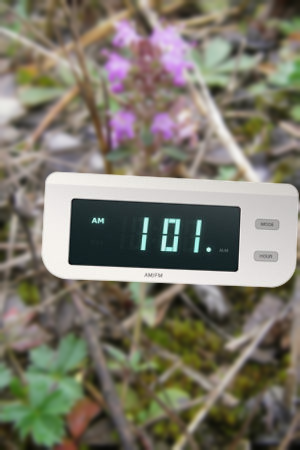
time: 1:01
